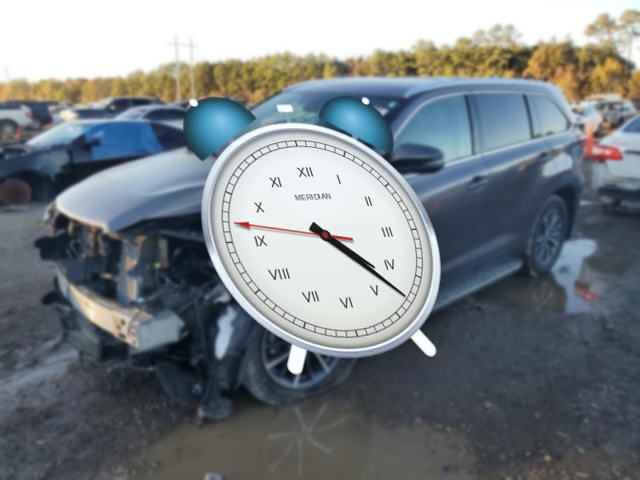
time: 4:22:47
